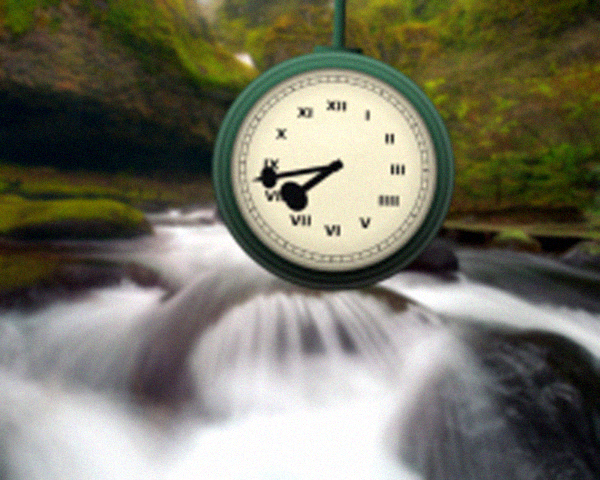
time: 7:43
